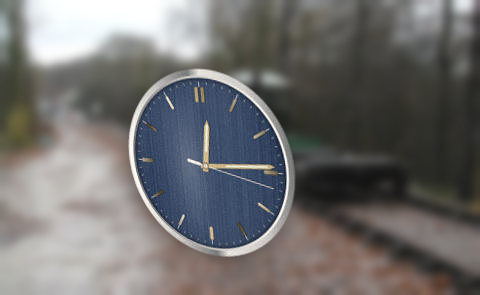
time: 12:14:17
